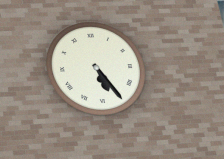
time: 5:25
